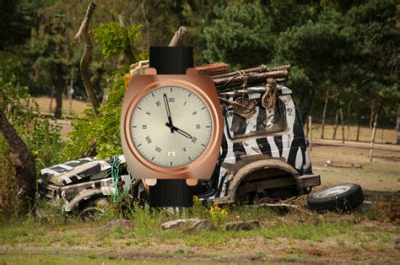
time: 3:58
